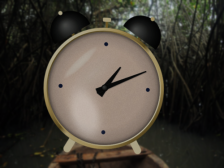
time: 1:11
